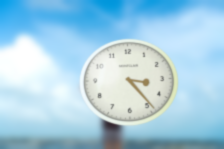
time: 3:24
